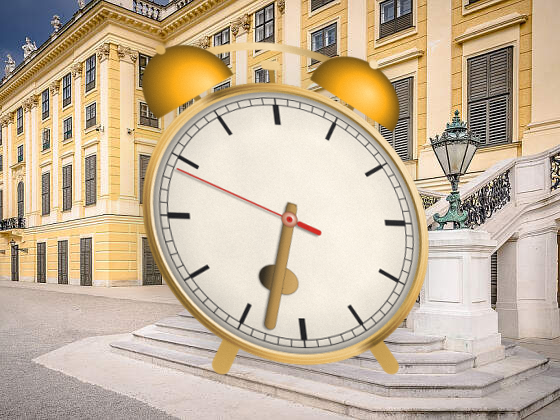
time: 6:32:49
